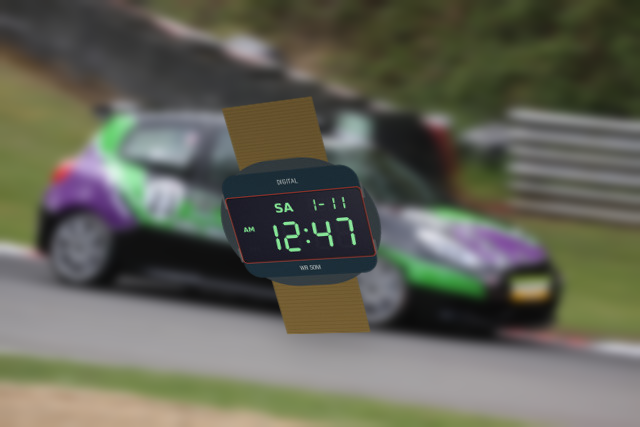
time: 12:47
